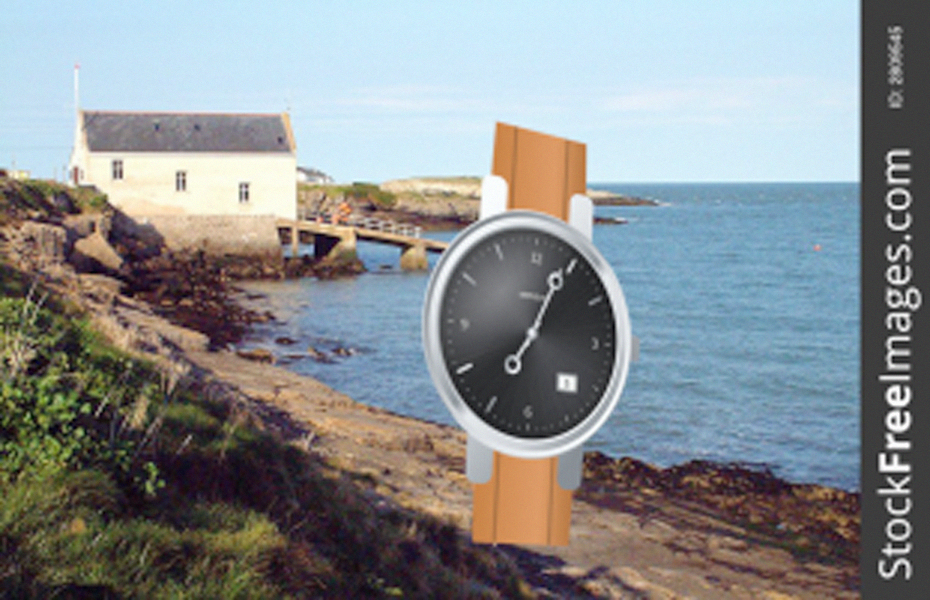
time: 7:04
